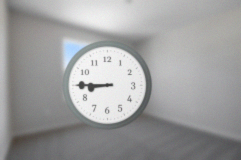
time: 8:45
